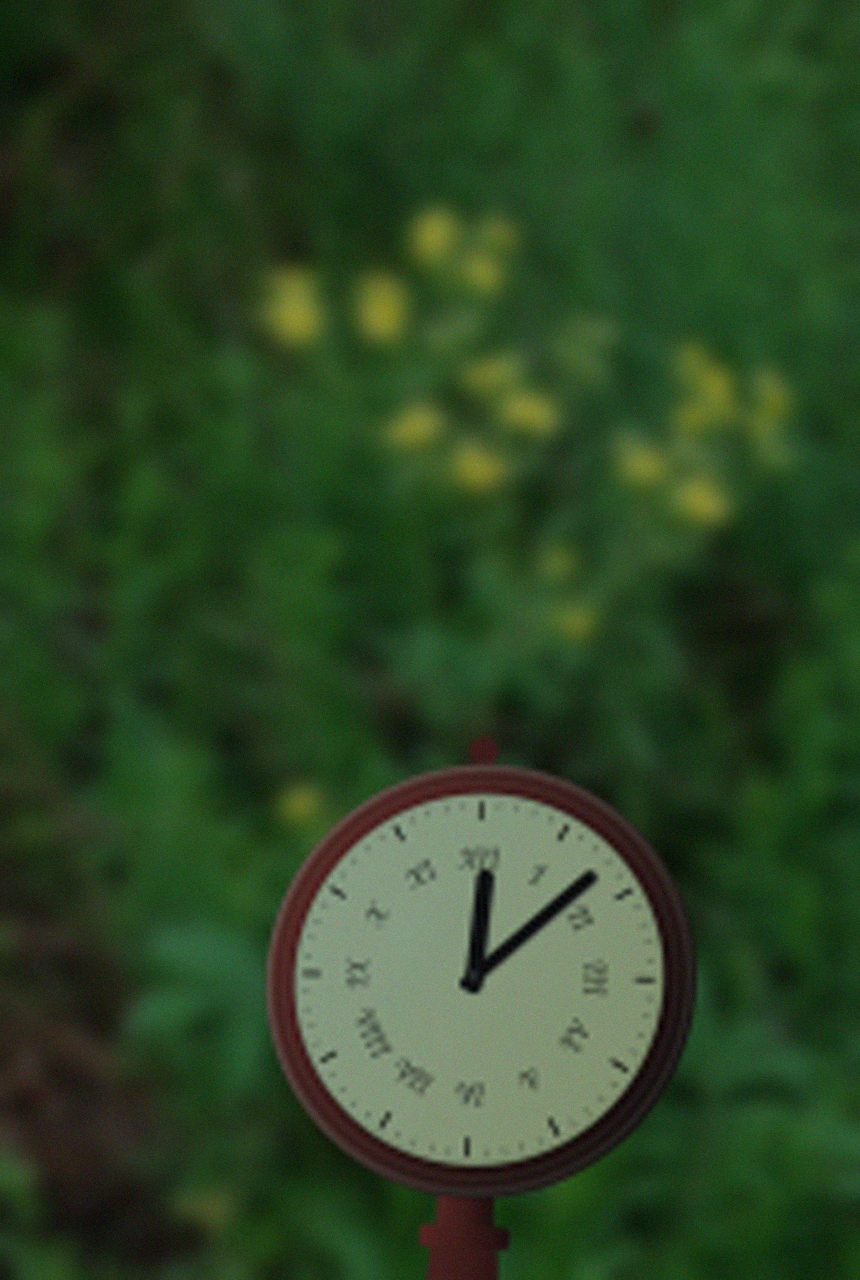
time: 12:08
